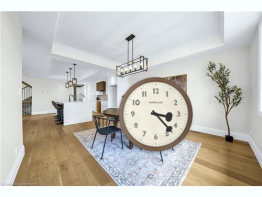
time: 3:23
